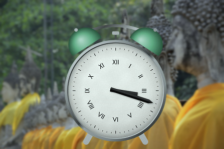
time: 3:18
